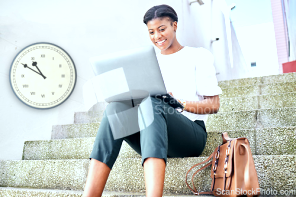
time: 10:50
